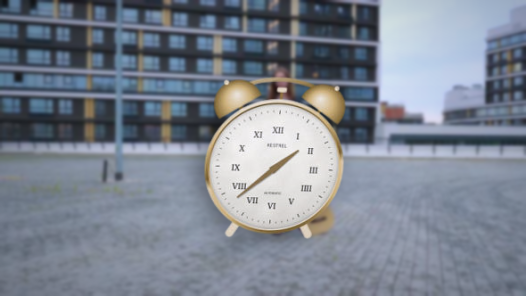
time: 1:38
